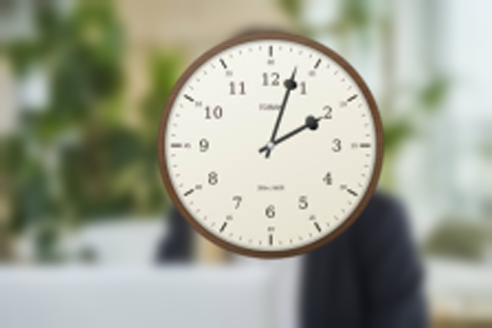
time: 2:03
